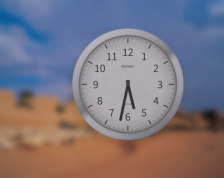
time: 5:32
